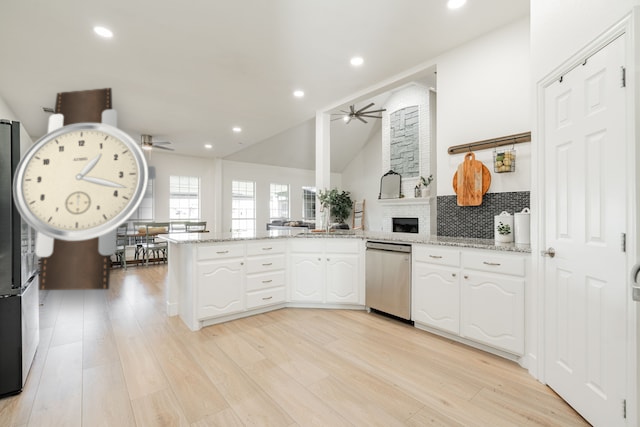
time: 1:18
